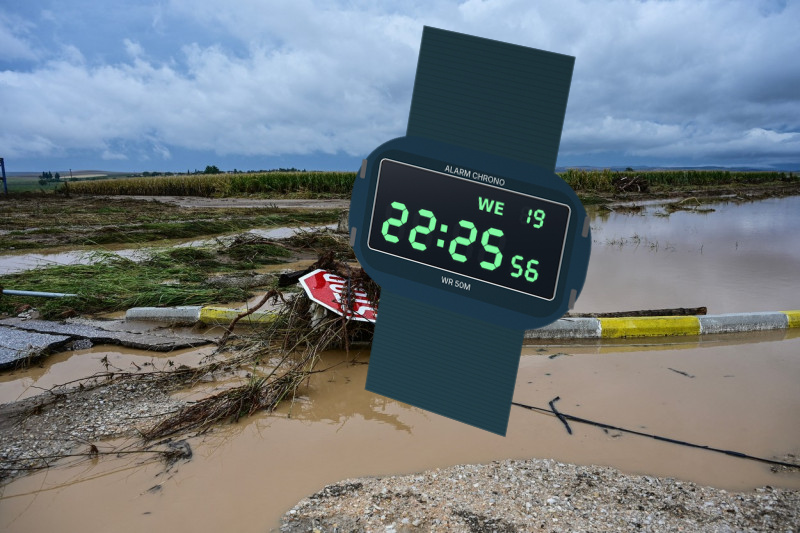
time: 22:25:56
